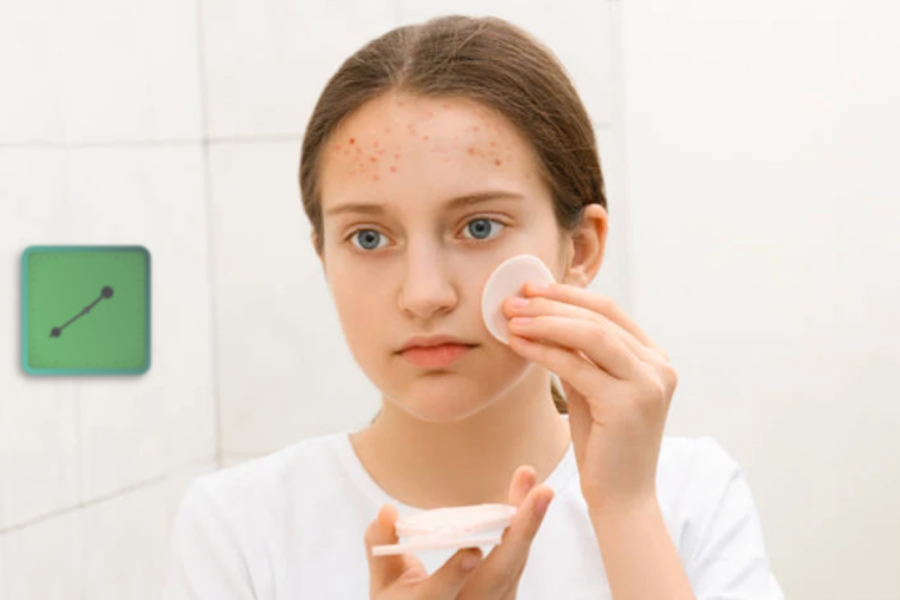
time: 1:39
